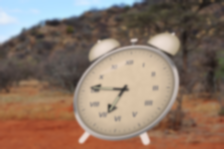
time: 6:46
